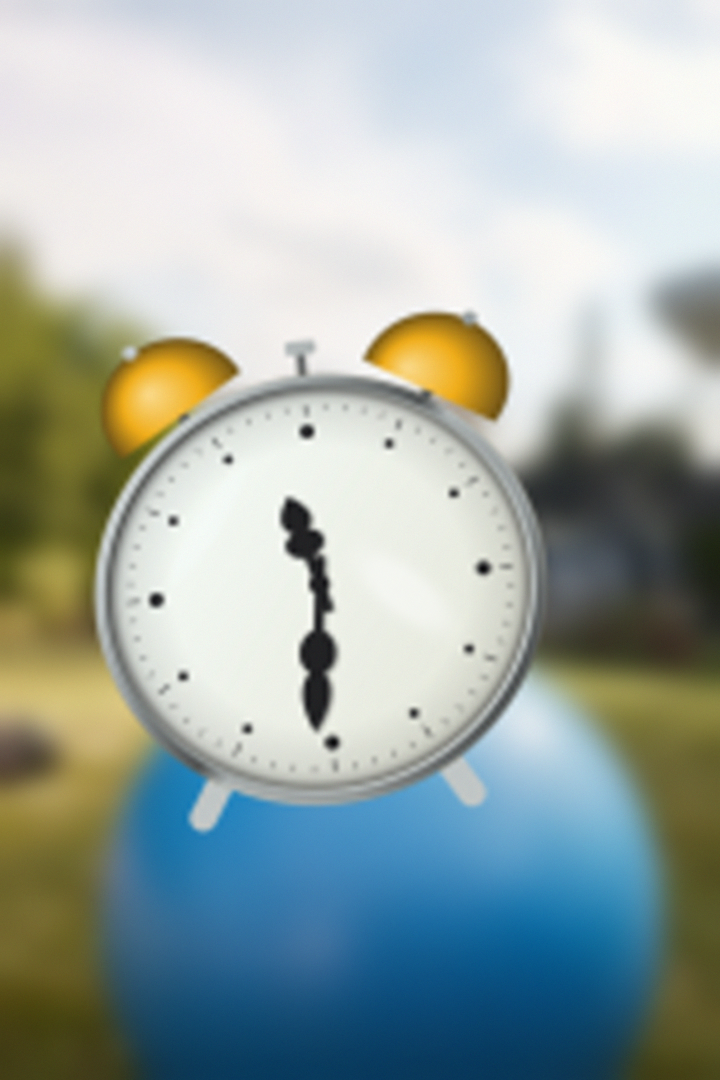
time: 11:31
